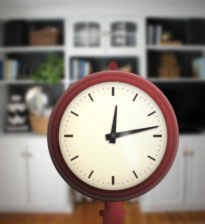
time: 12:13
